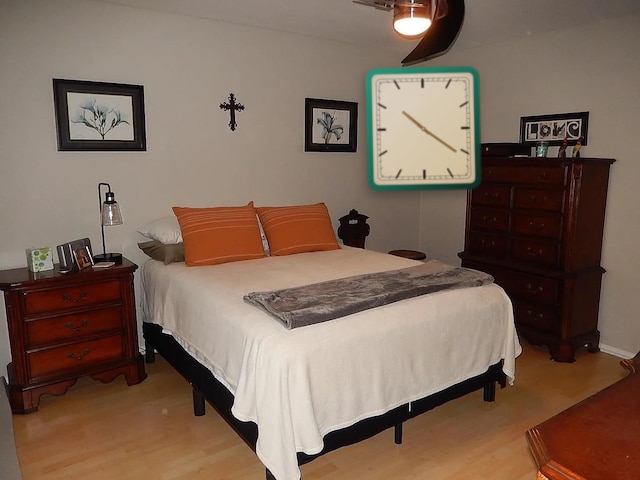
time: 10:21
